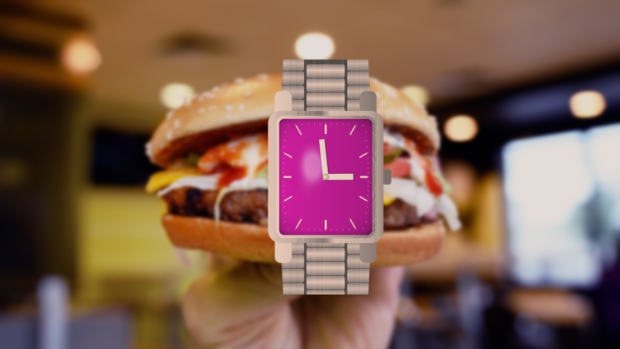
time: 2:59
